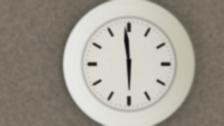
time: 5:59
